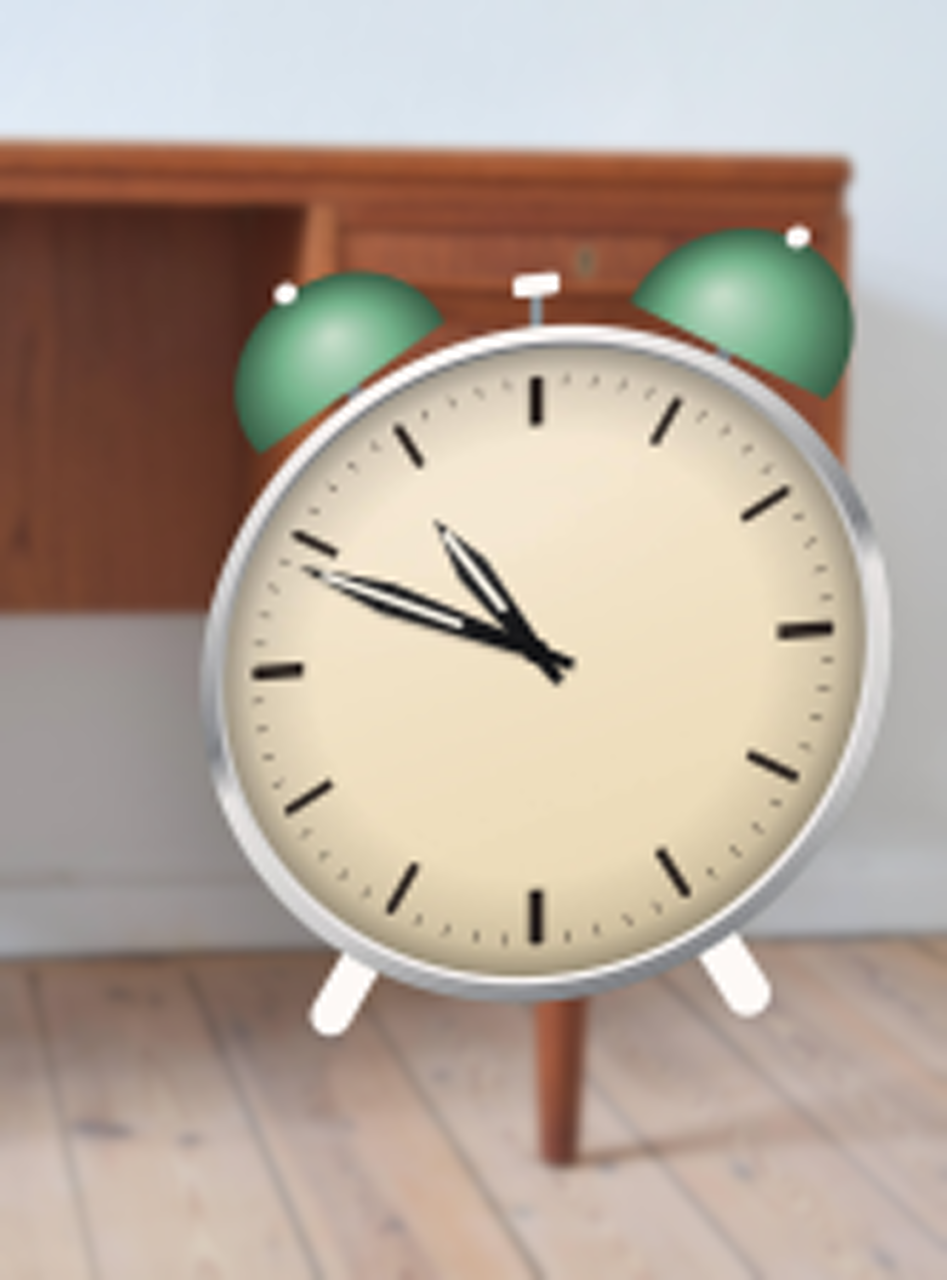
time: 10:49
